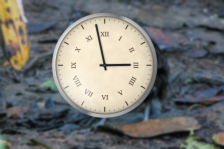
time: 2:58
